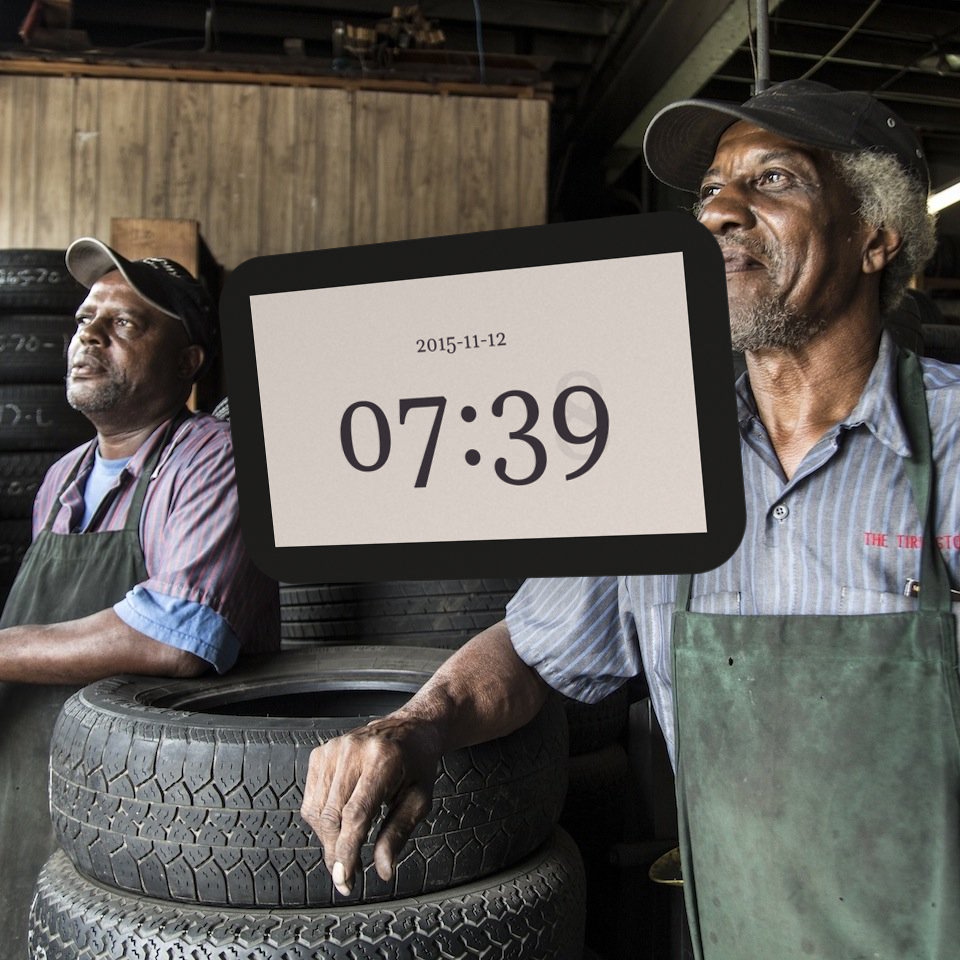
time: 7:39
